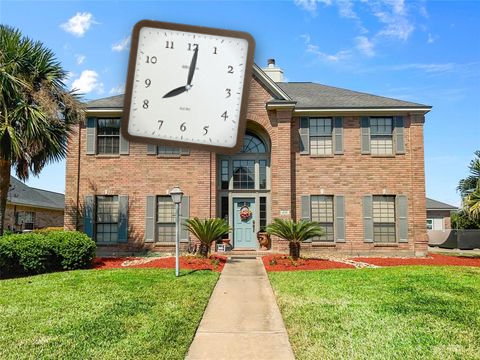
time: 8:01
